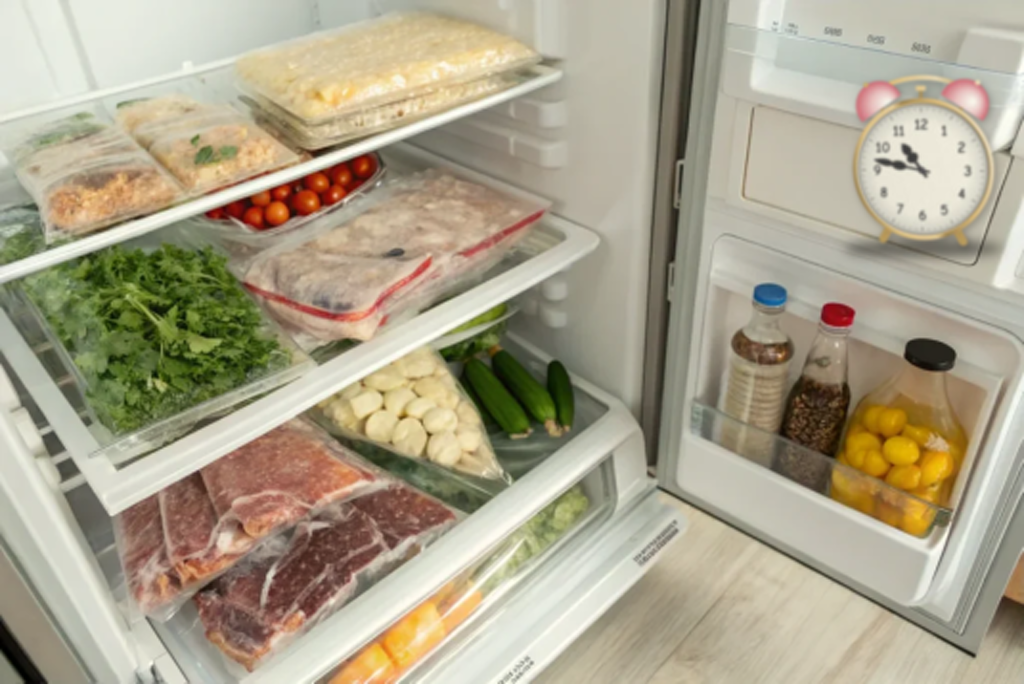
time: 10:47
